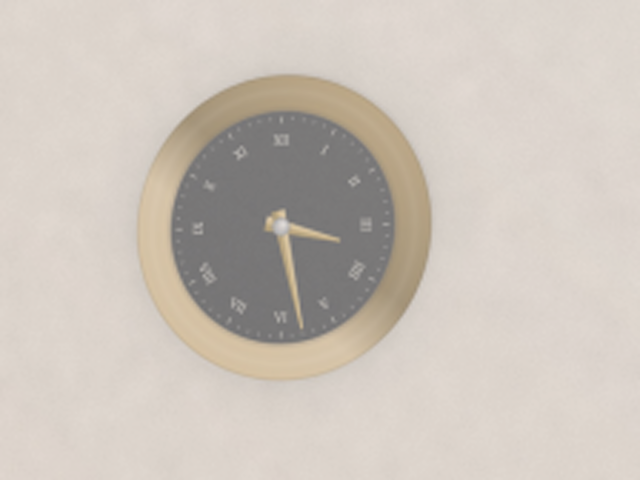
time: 3:28
